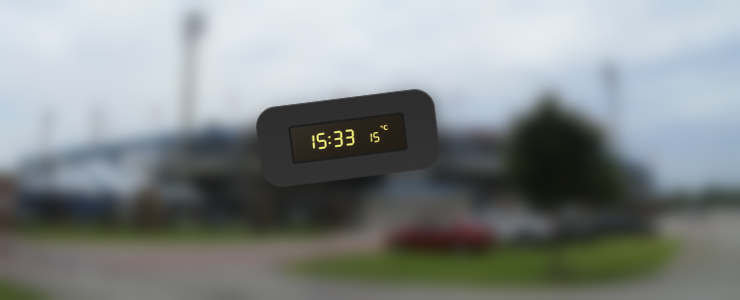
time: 15:33
